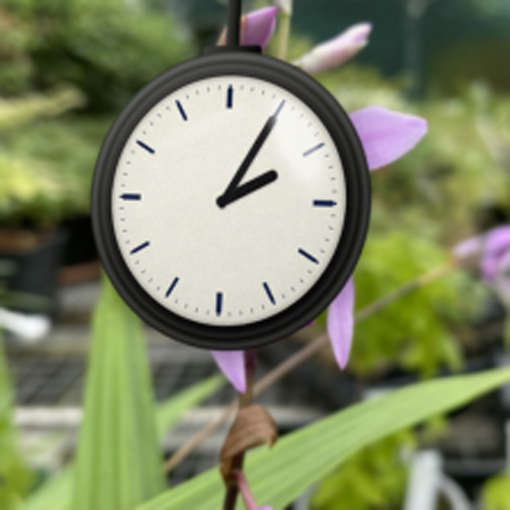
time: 2:05
